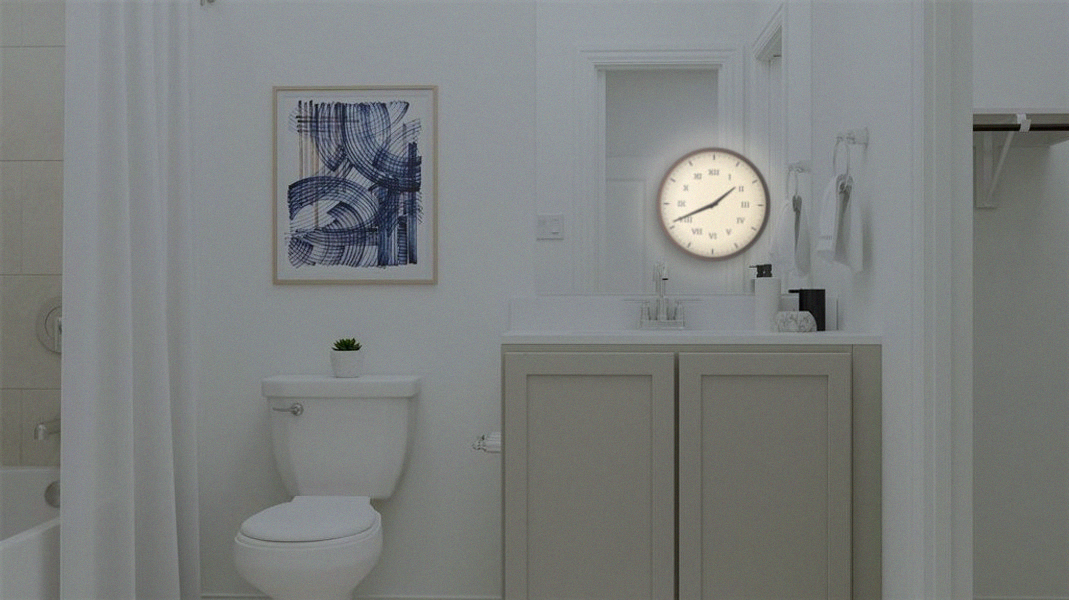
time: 1:41
